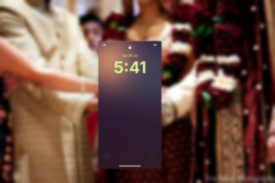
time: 5:41
